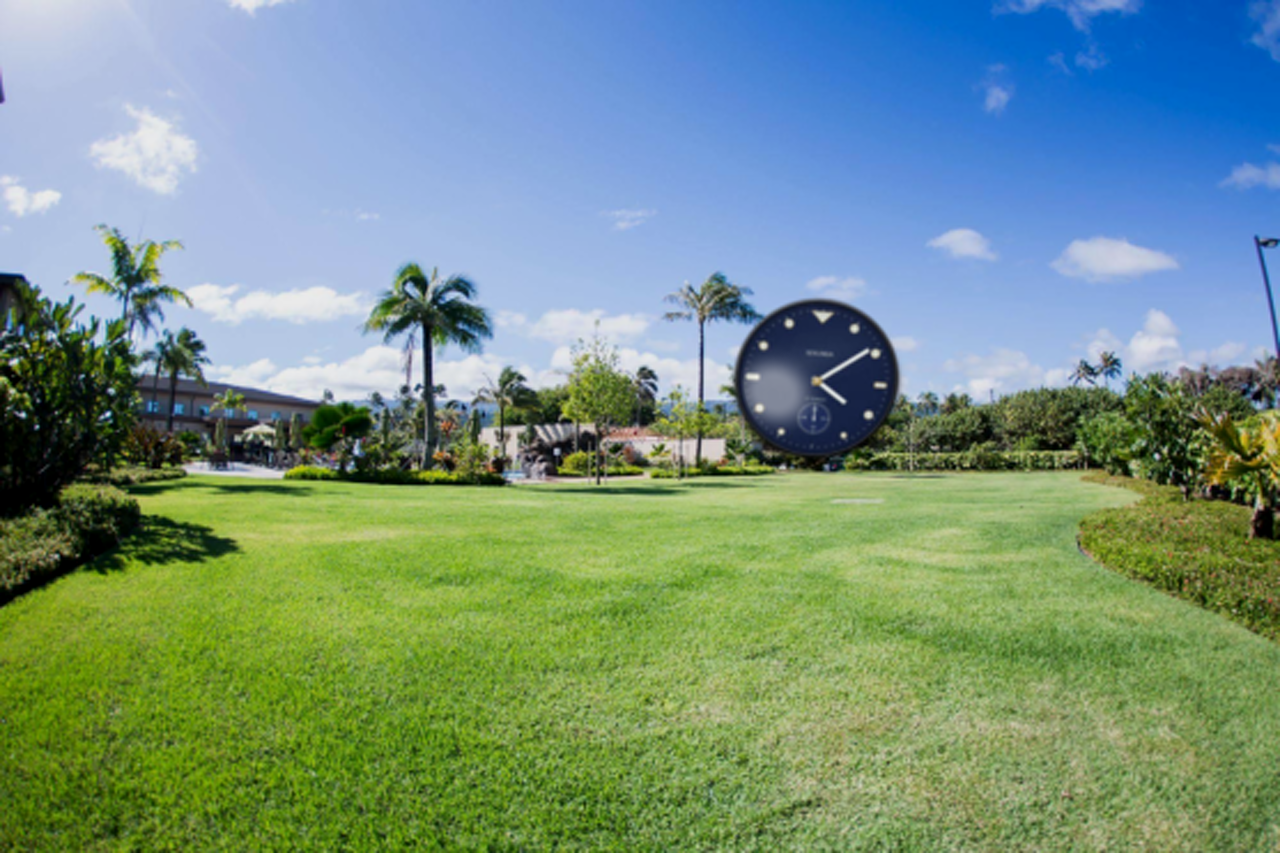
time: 4:09
